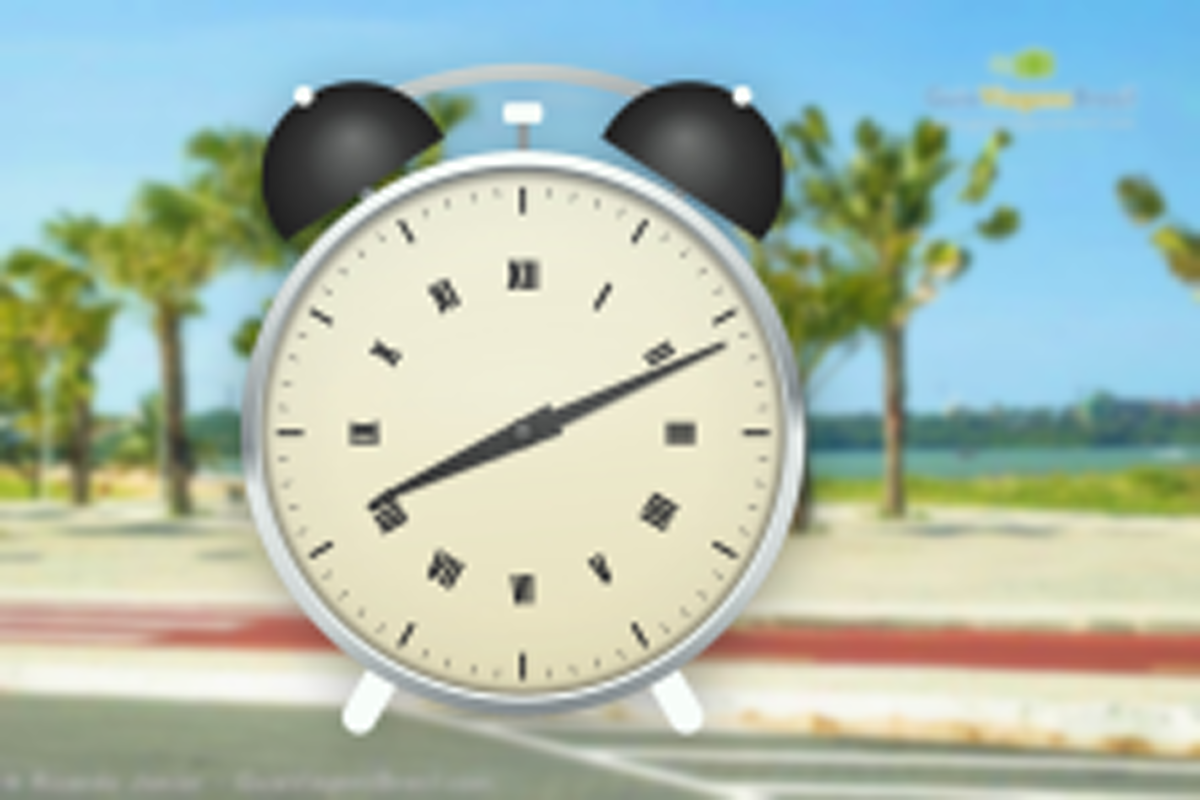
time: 8:11
